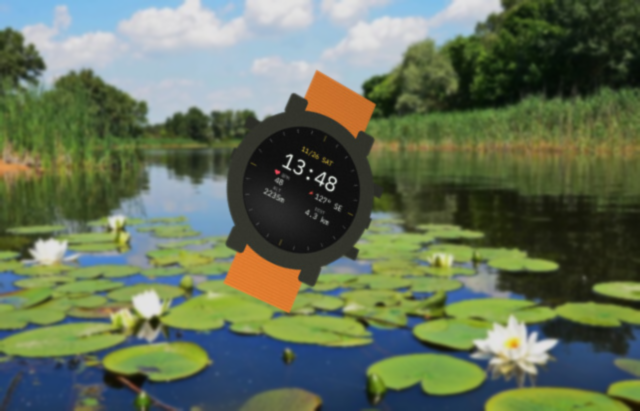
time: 13:48
